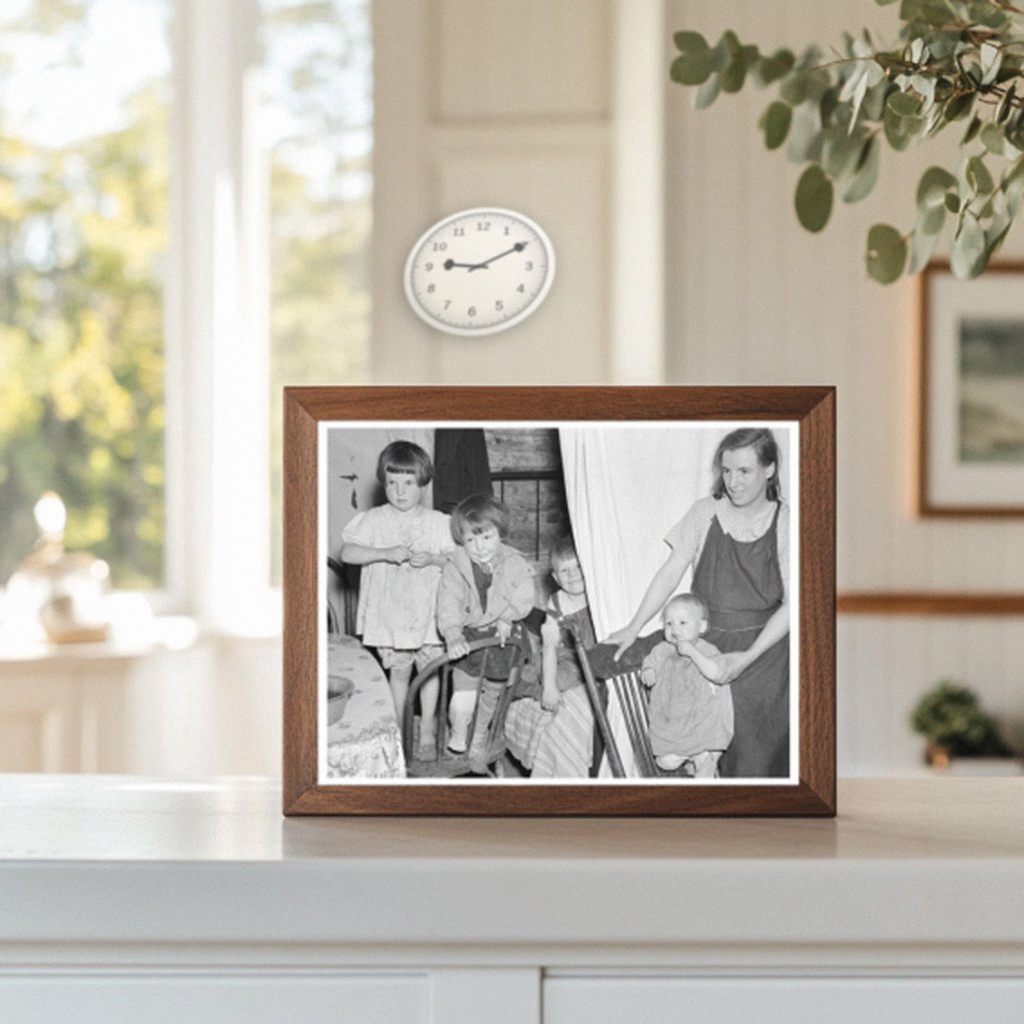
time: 9:10
